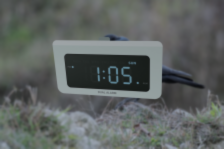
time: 1:05
